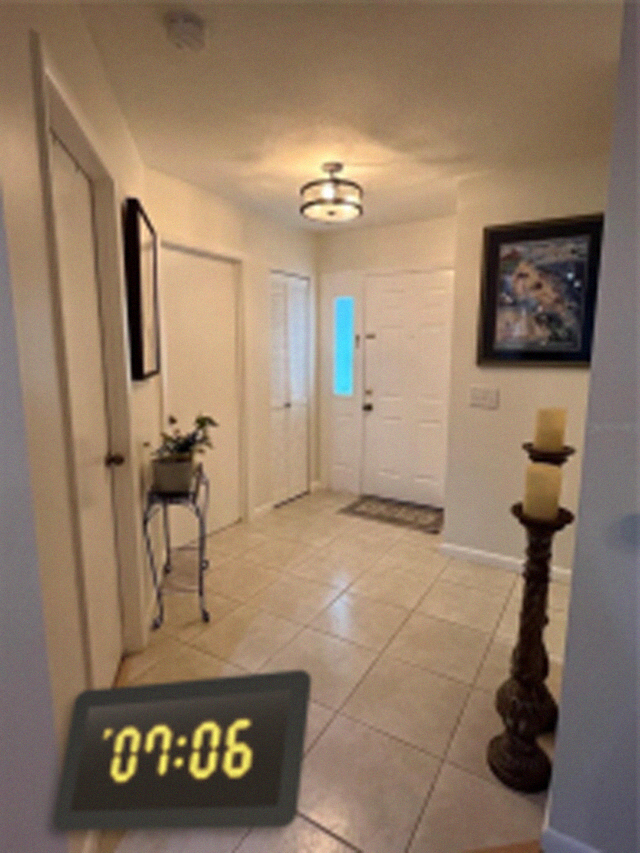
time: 7:06
